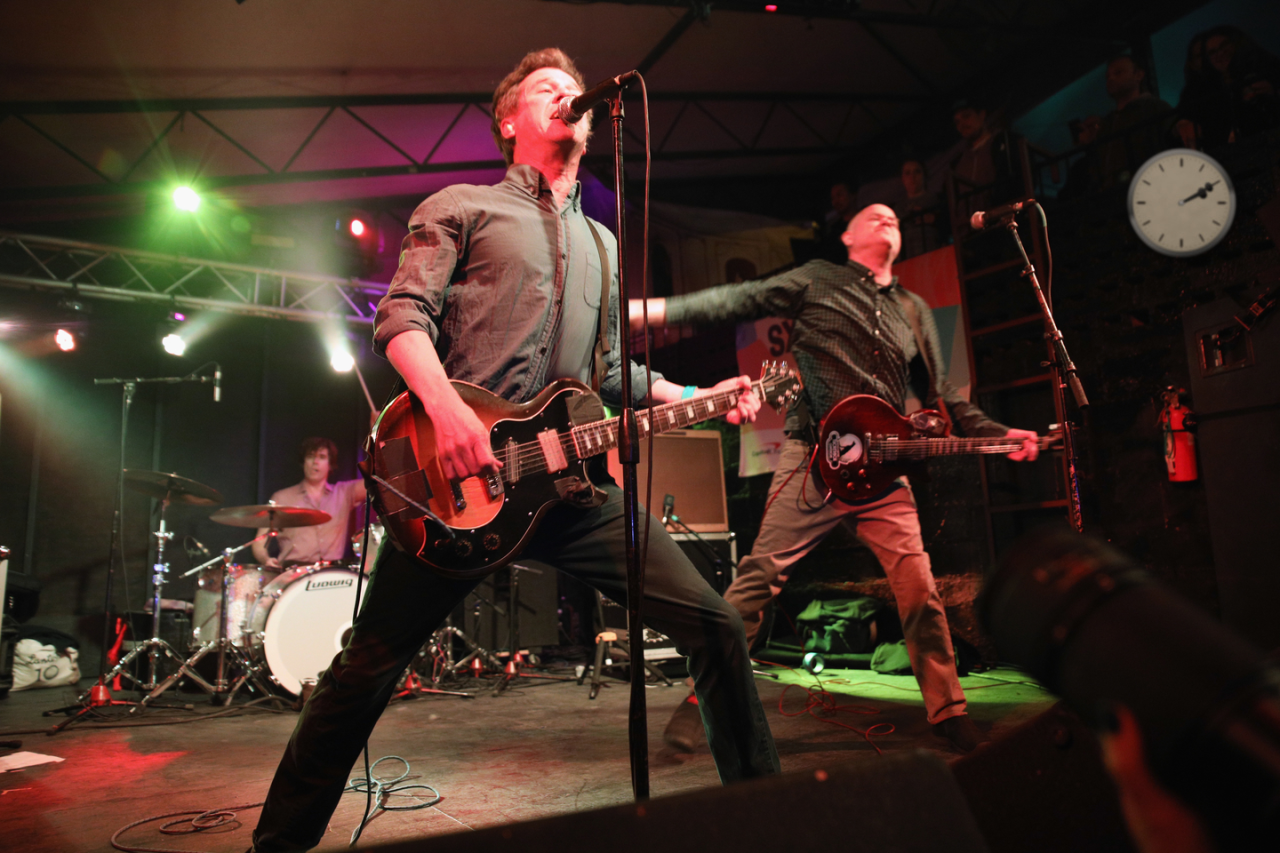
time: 2:10
